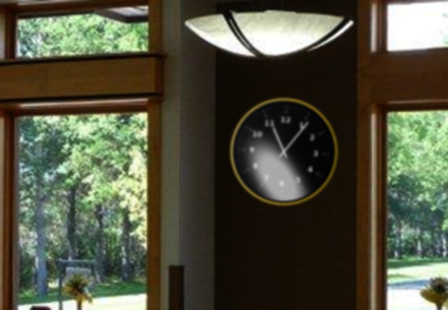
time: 11:06
